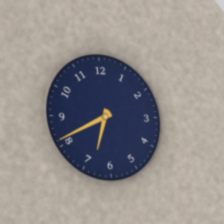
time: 6:41
